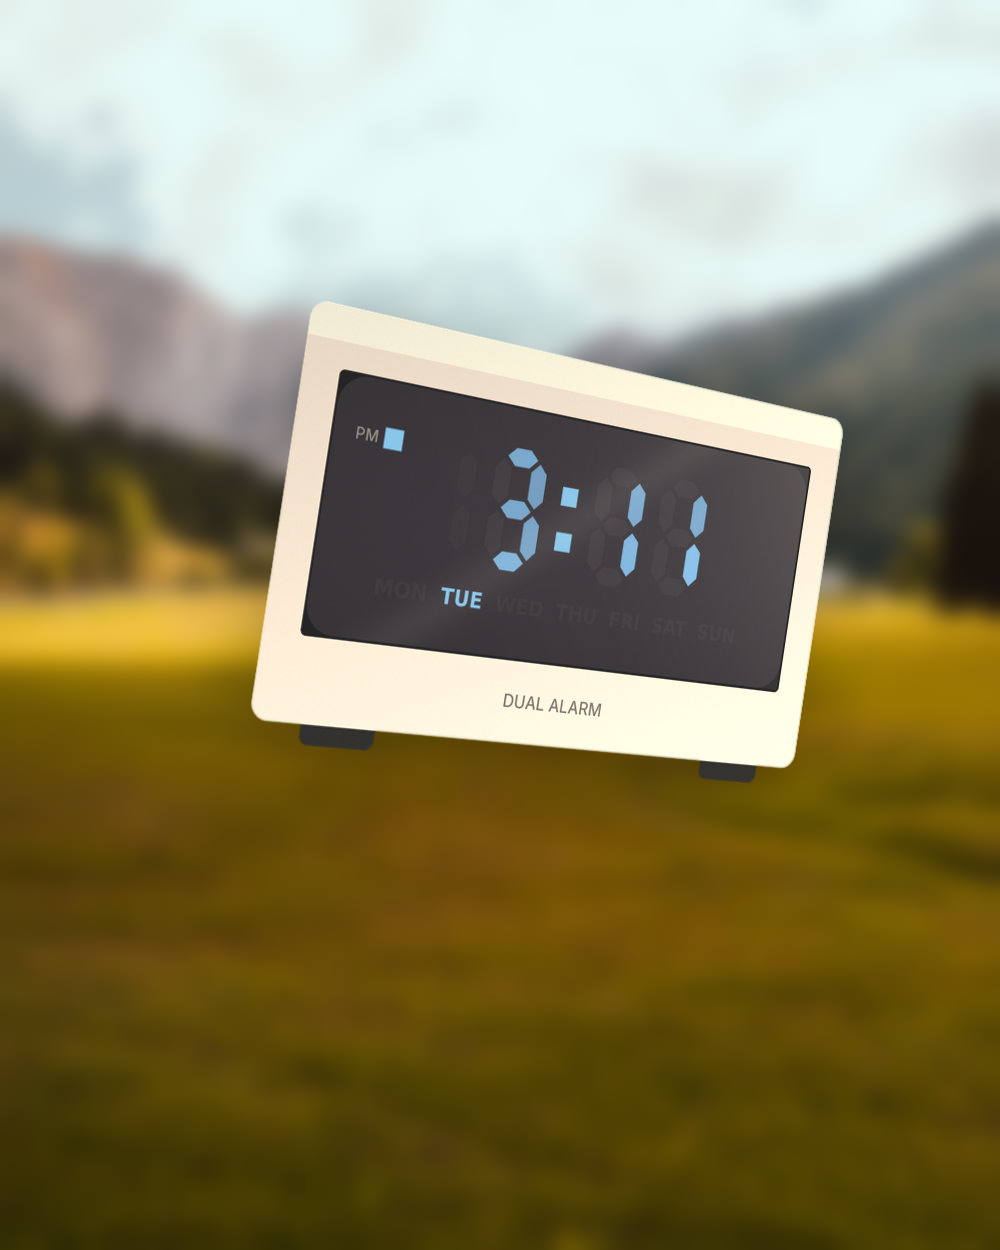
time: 3:11
